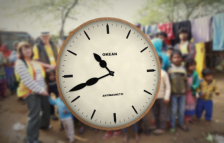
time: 10:42
